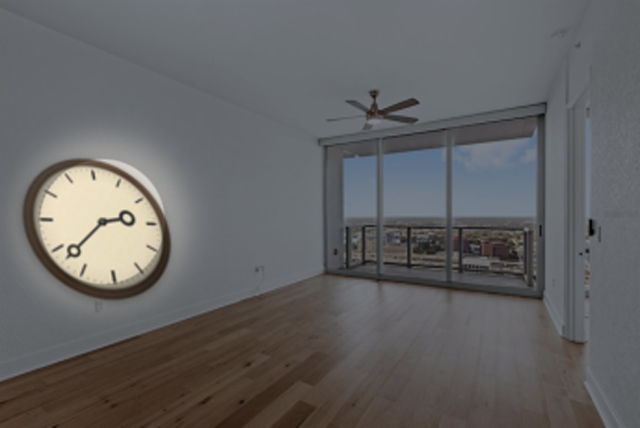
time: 2:38
